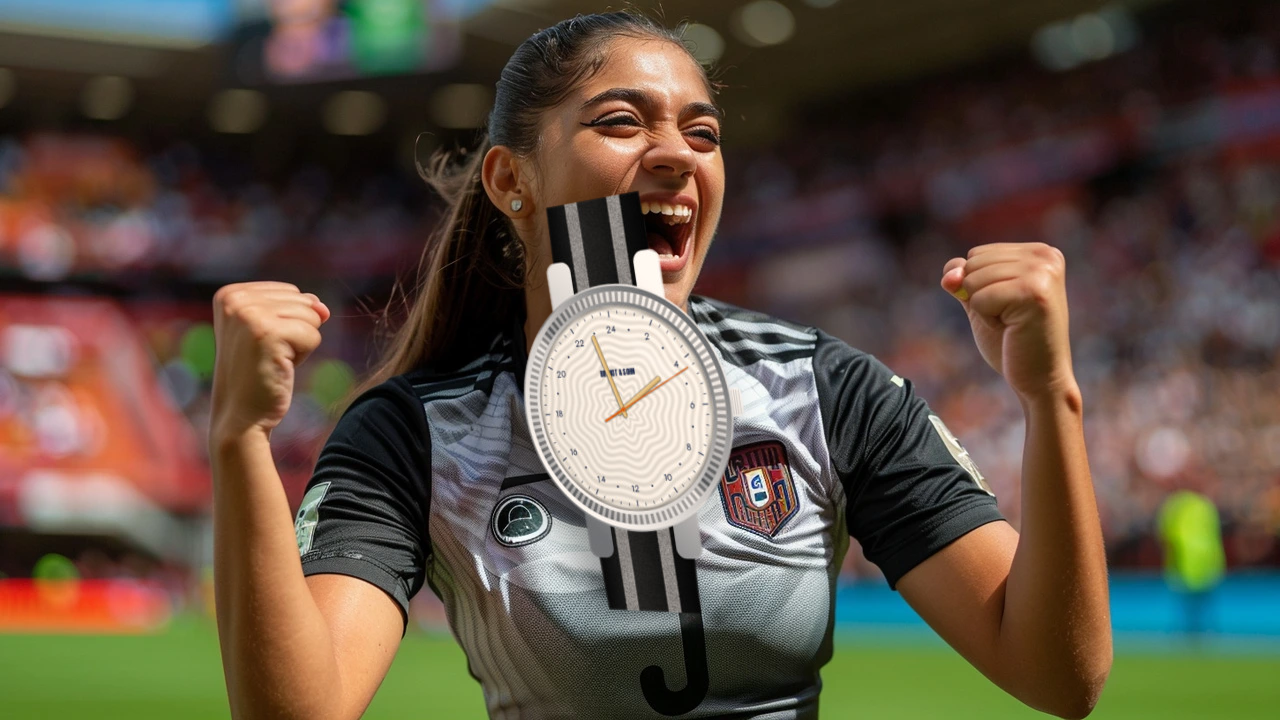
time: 3:57:11
